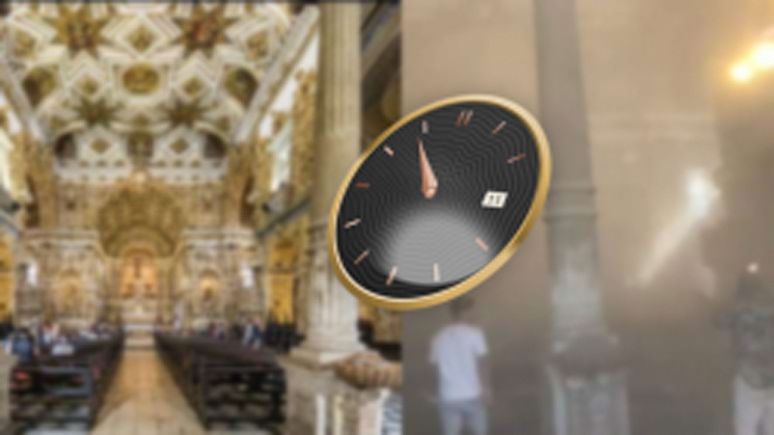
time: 10:54
